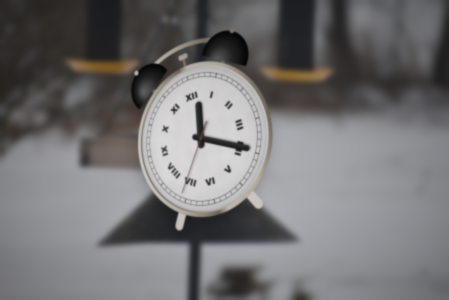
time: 12:19:36
